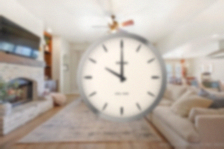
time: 10:00
